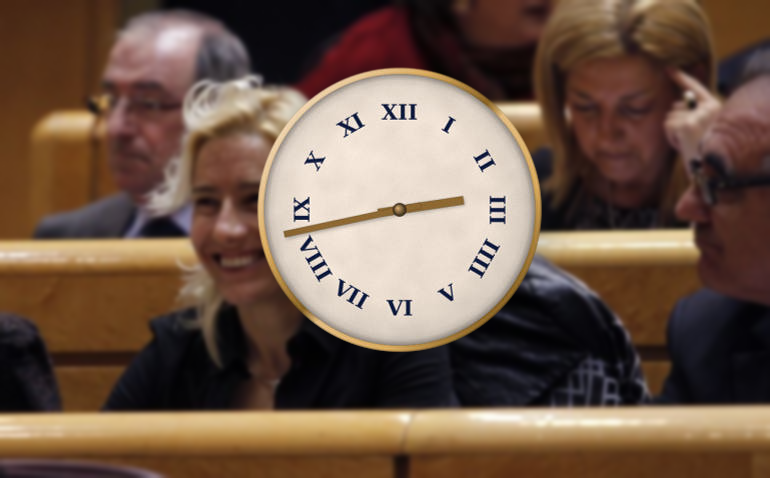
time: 2:43
